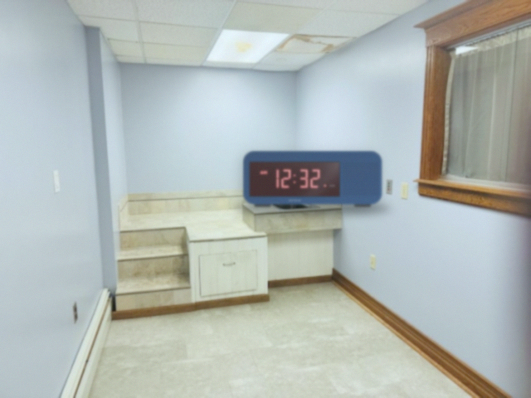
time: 12:32
